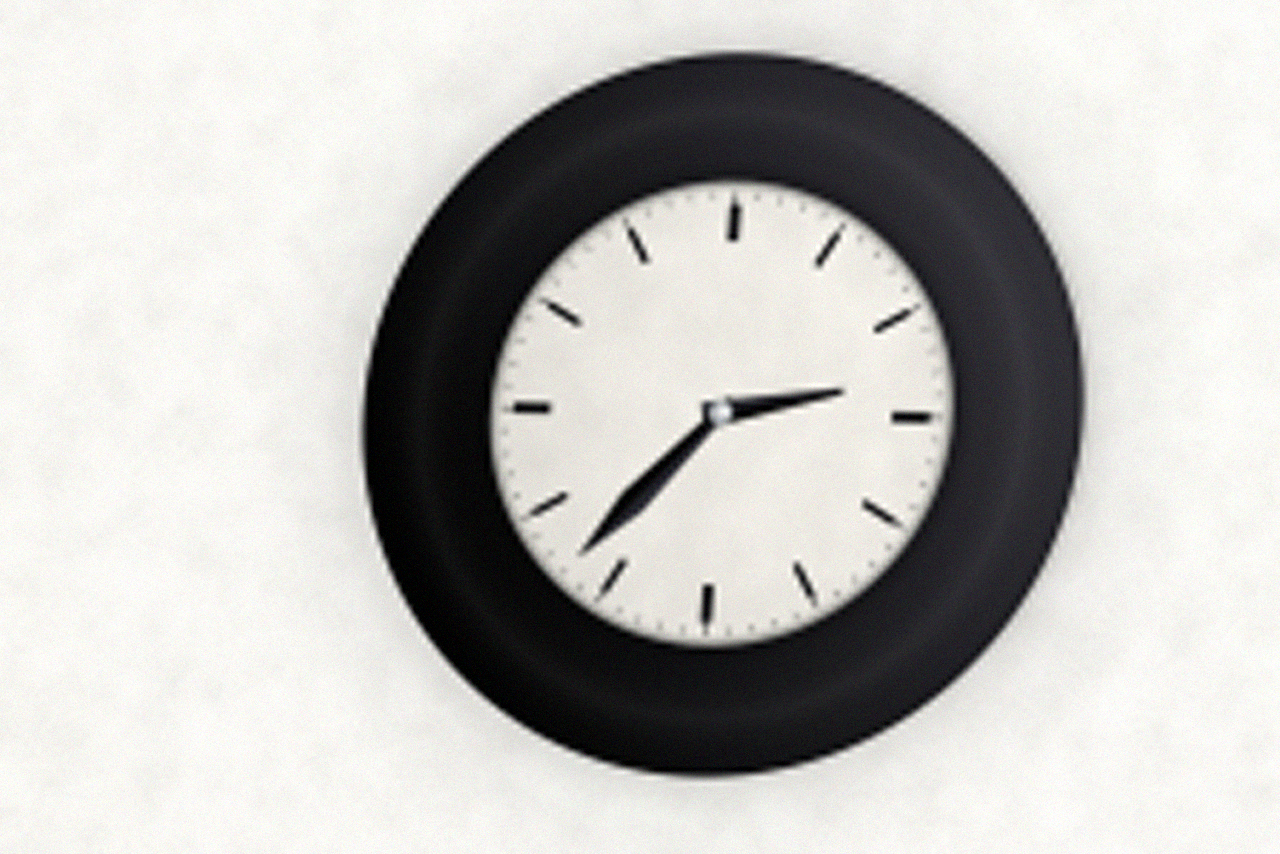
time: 2:37
